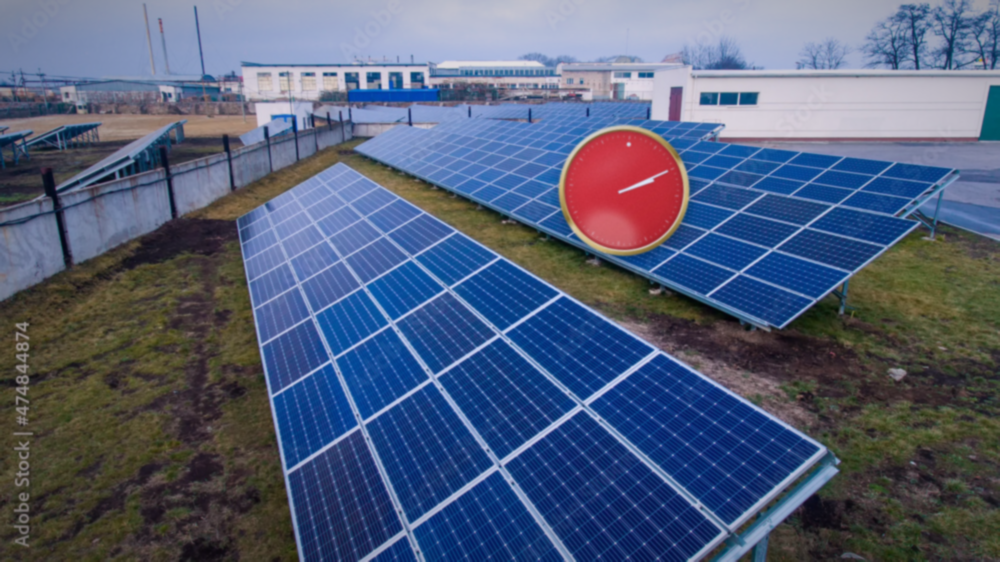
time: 2:10
